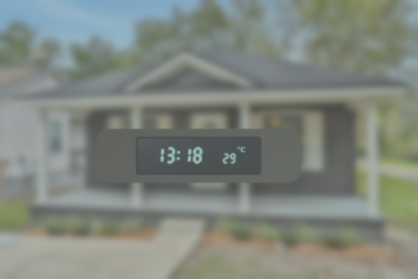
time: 13:18
